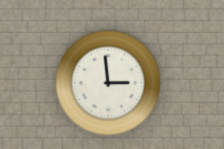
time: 2:59
